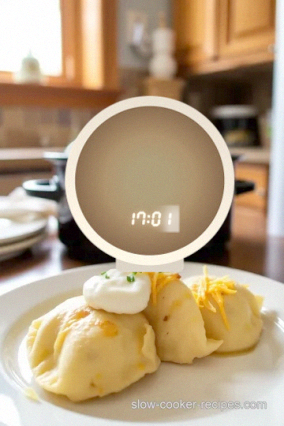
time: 17:01
